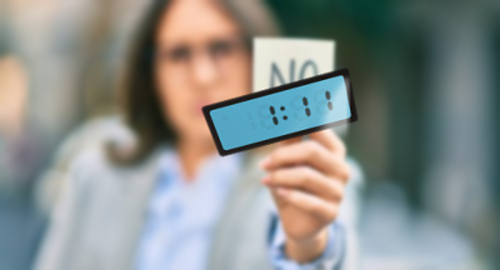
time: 1:11
